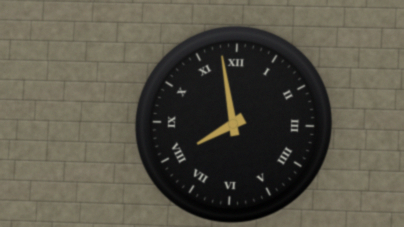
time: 7:58
